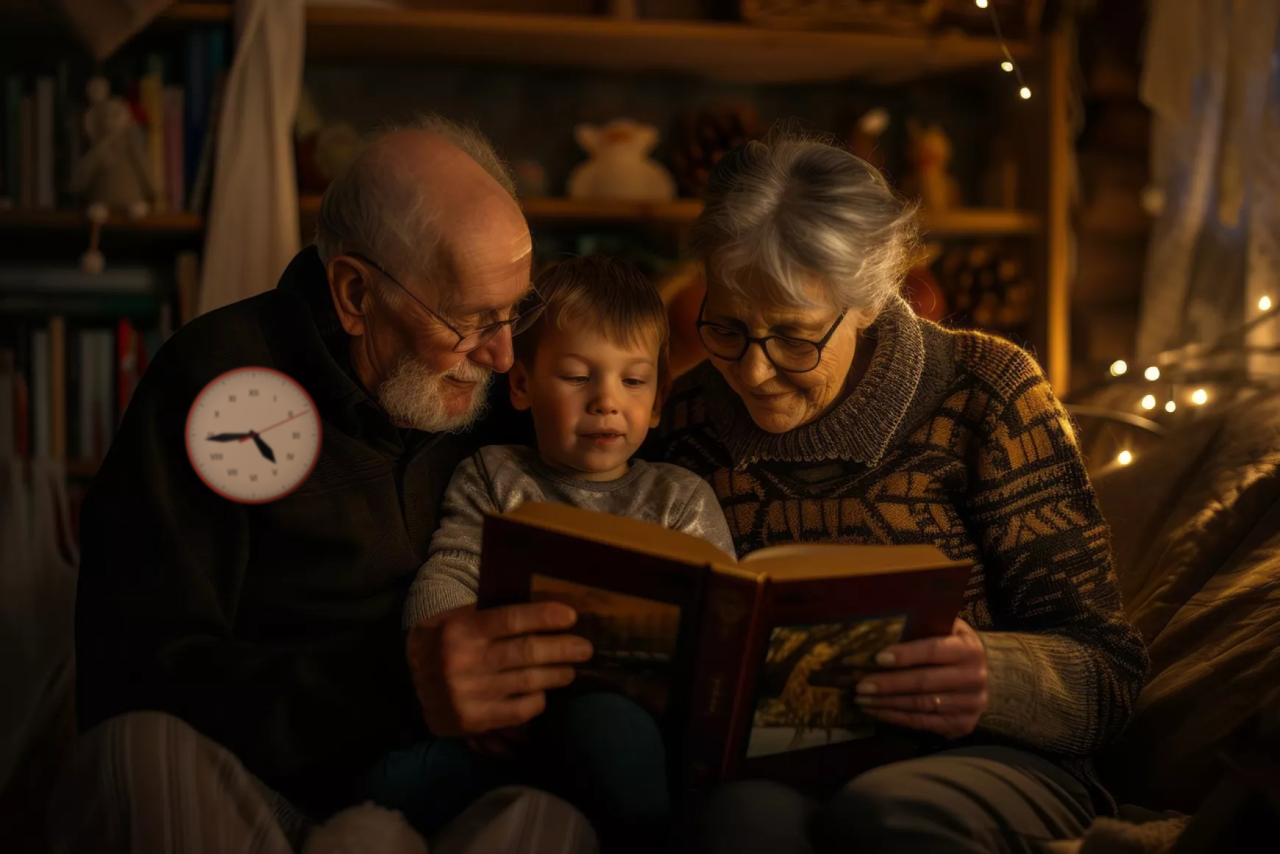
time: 4:44:11
